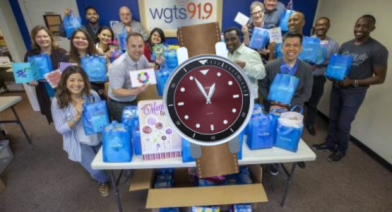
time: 12:56
